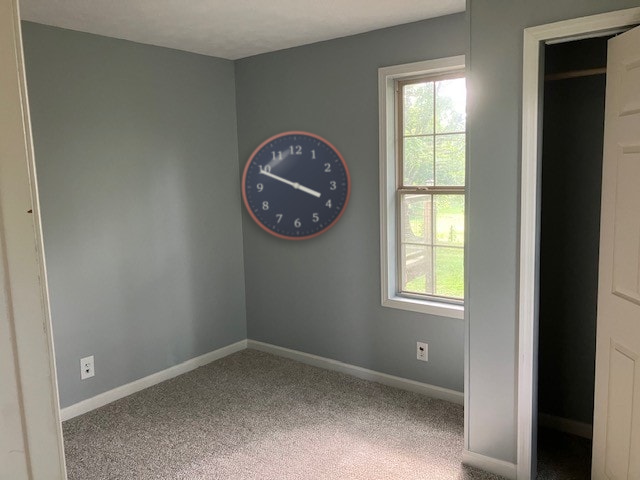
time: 3:49
